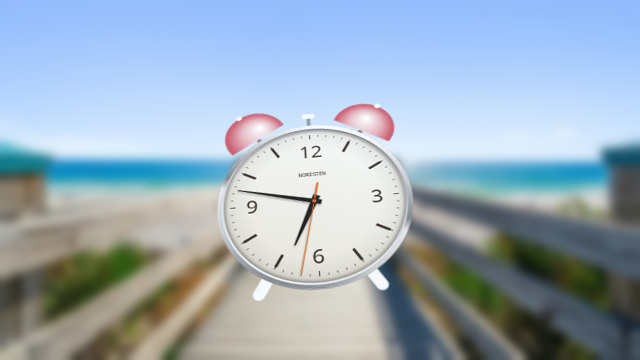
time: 6:47:32
